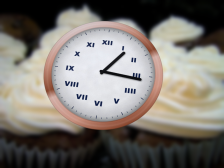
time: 1:16
